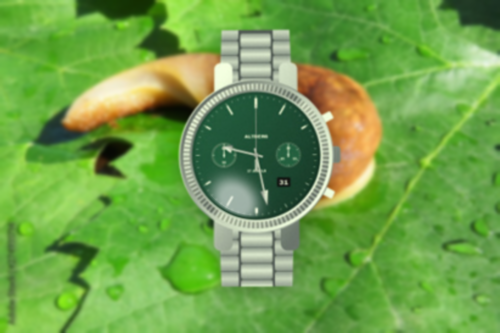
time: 9:28
